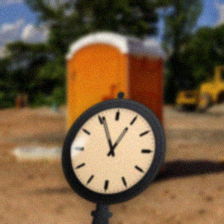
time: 12:56
